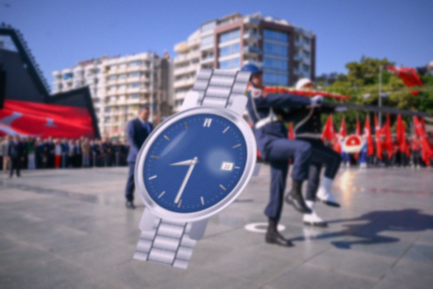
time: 8:31
